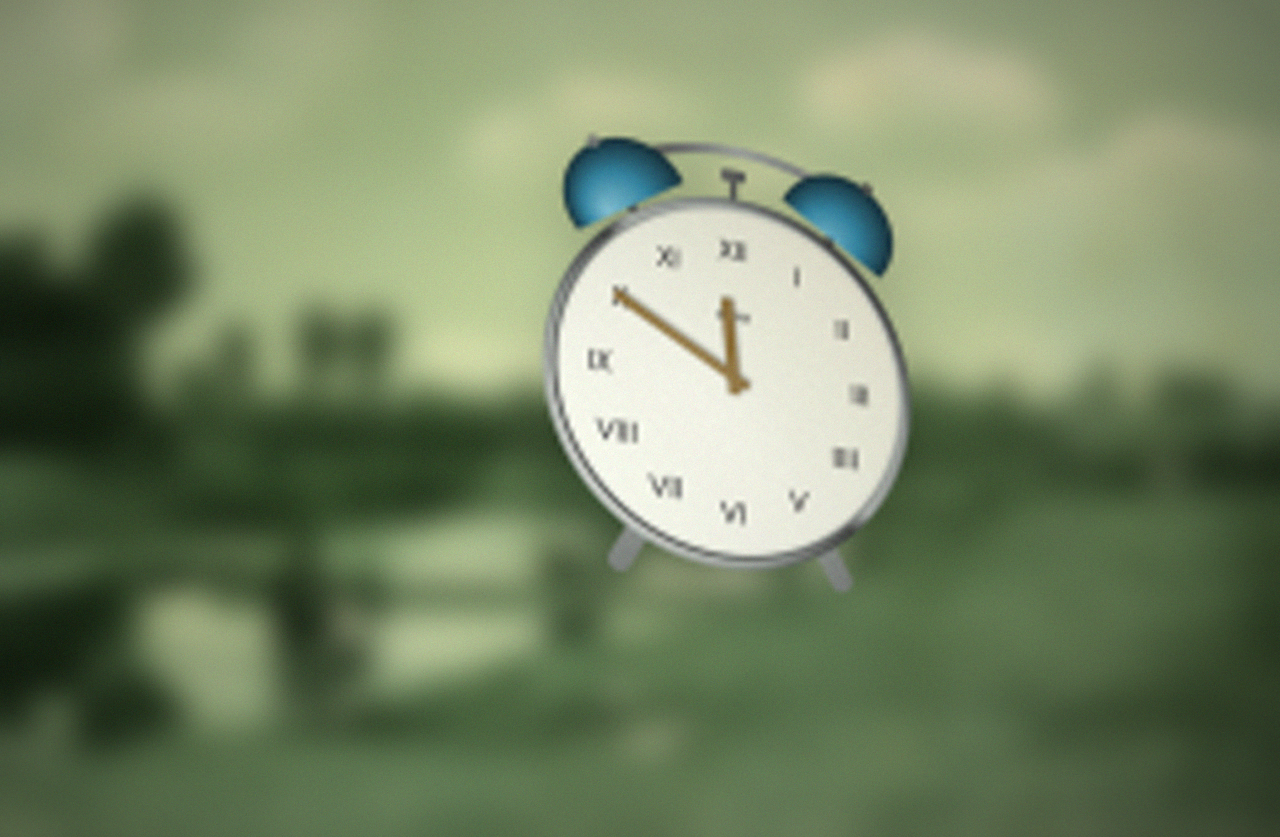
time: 11:50
